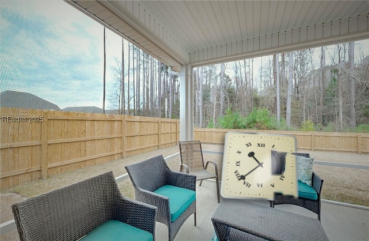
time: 10:38
